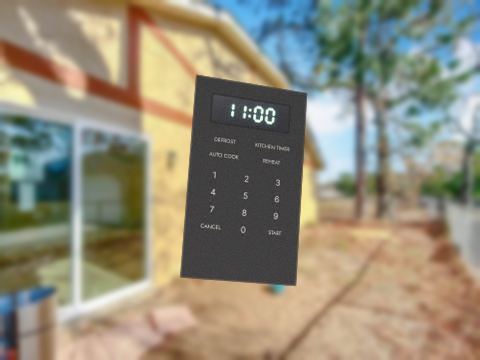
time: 11:00
